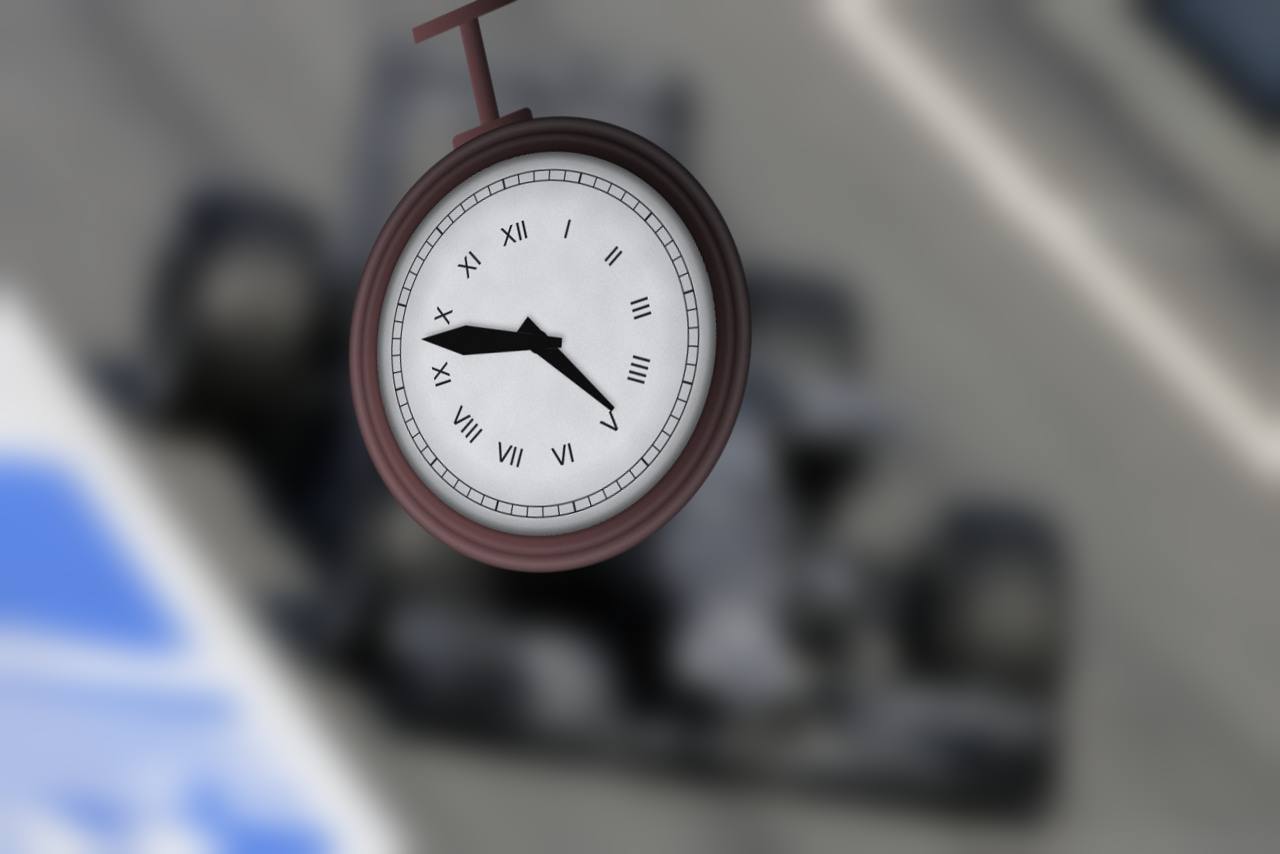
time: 4:48
